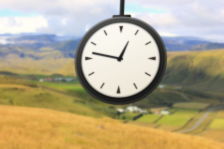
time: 12:47
